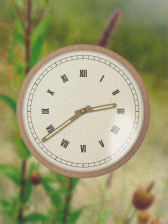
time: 2:39
